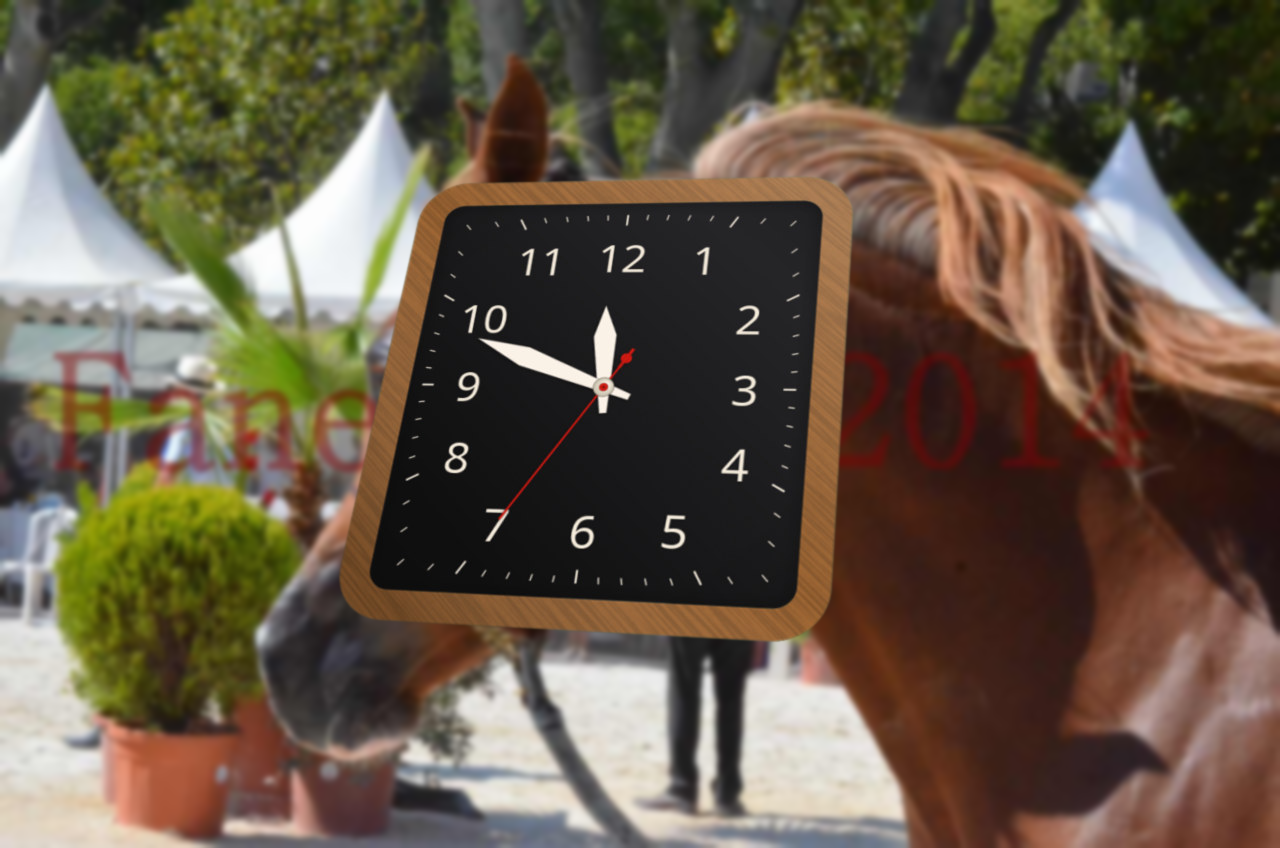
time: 11:48:35
